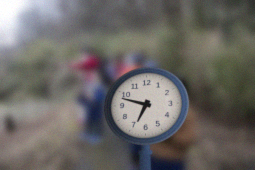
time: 6:48
